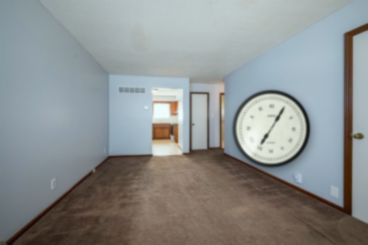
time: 7:05
